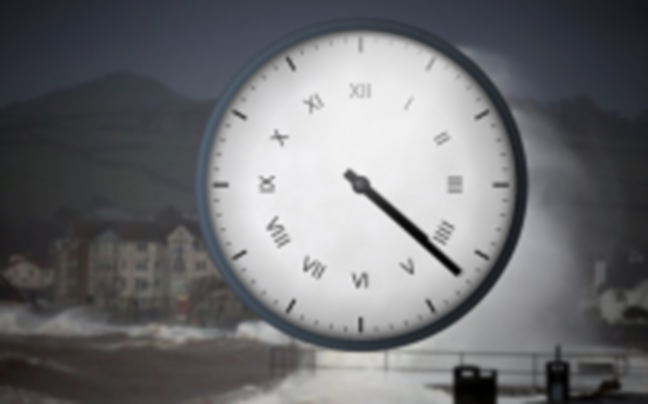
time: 4:22
